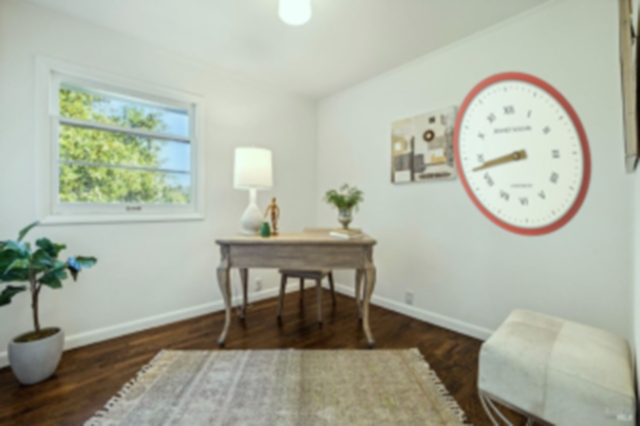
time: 8:43
